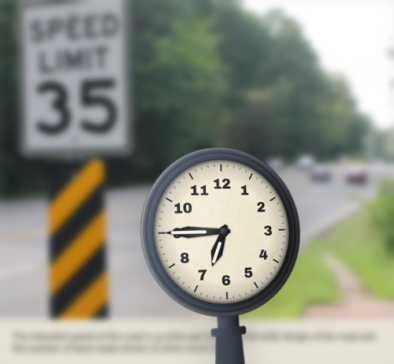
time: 6:45
